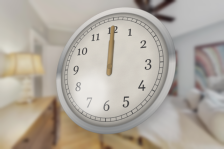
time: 12:00
